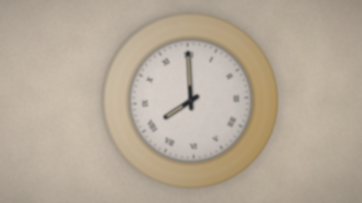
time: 8:00
